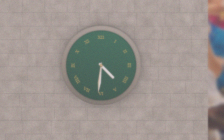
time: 4:31
